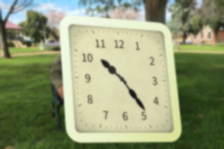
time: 10:24
